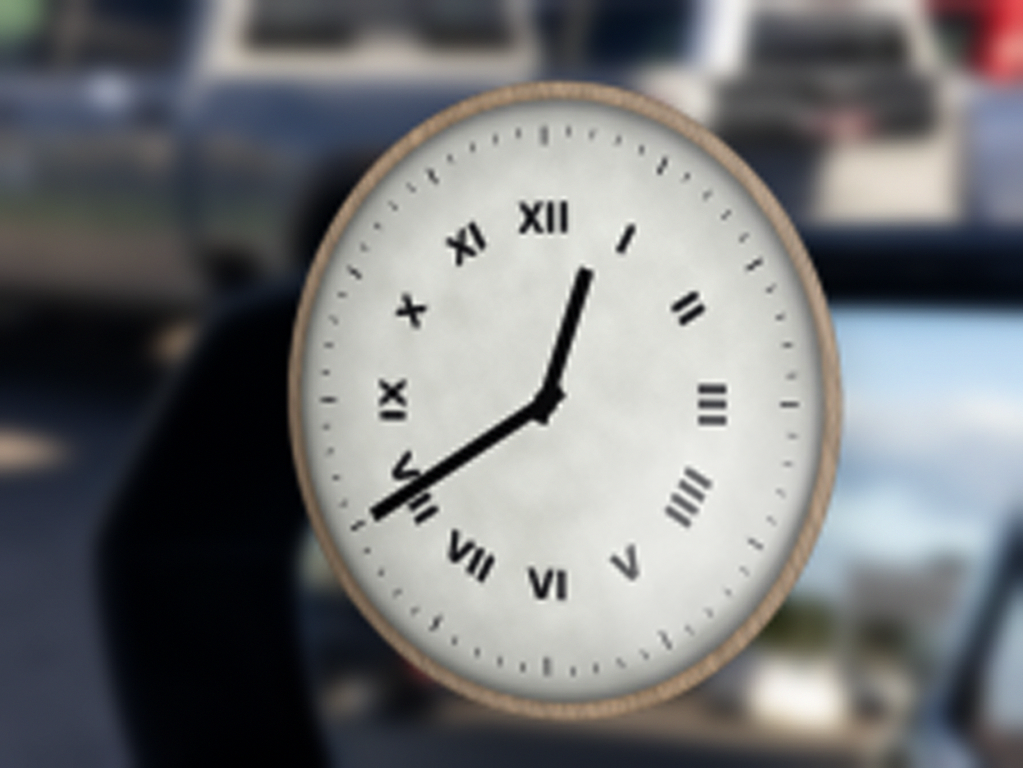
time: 12:40
